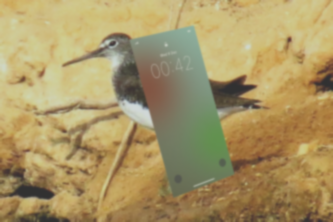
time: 0:42
